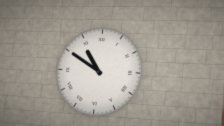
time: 10:50
